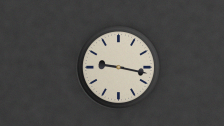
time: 9:17
